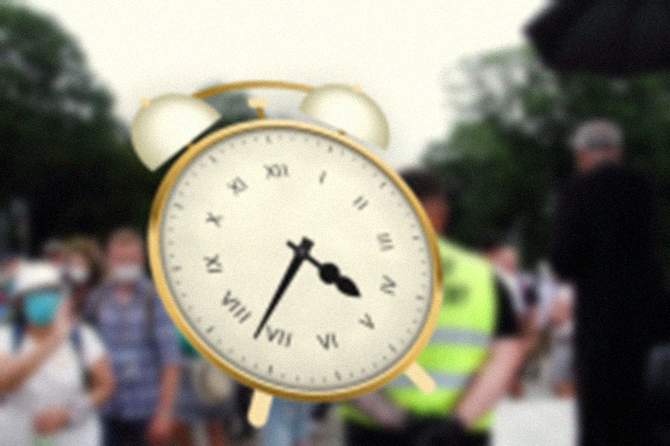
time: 4:37
